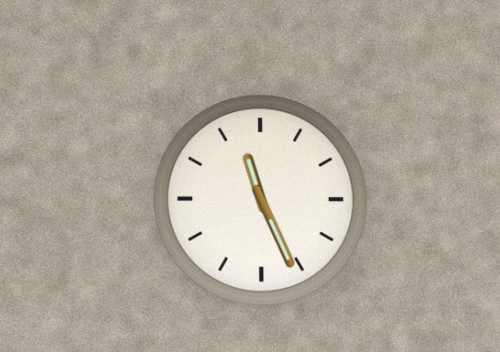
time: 11:26
